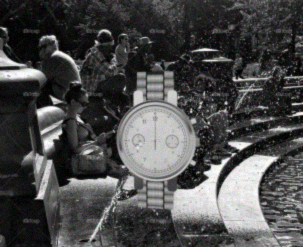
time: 8:42
